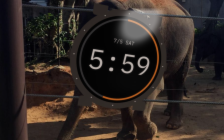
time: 5:59
